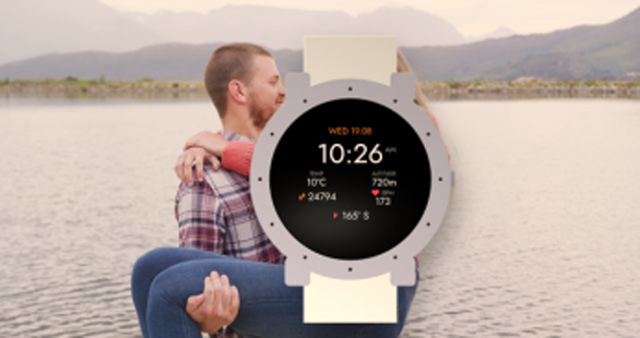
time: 10:26
